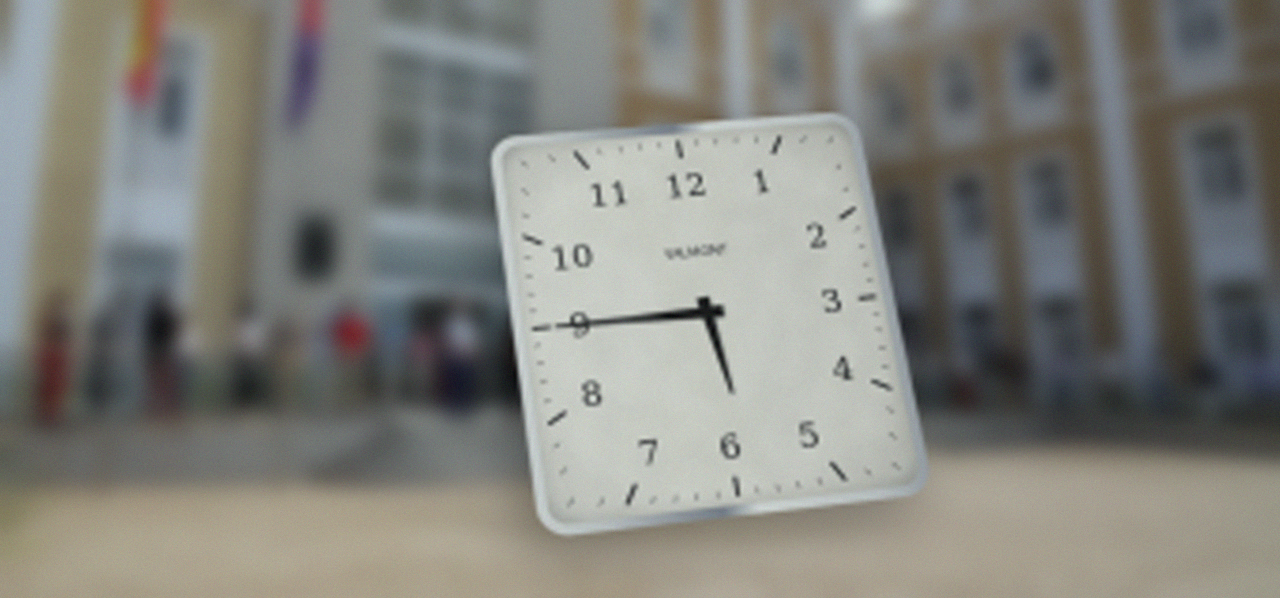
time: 5:45
